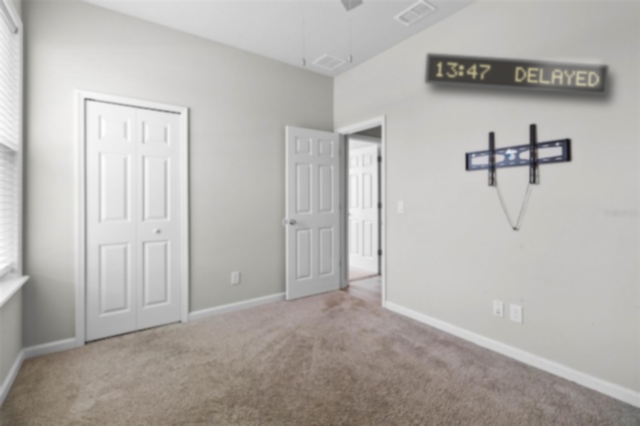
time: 13:47
